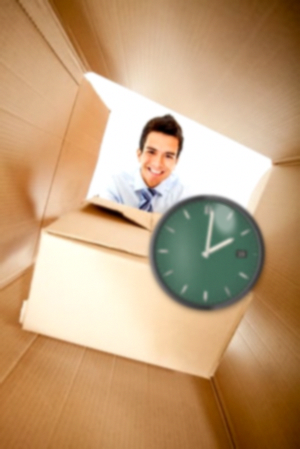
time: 2:01
